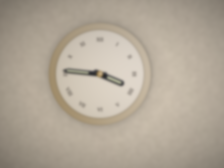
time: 3:46
